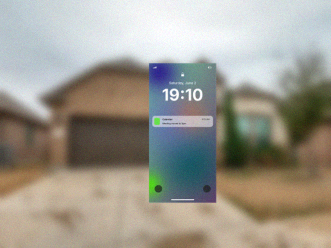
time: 19:10
